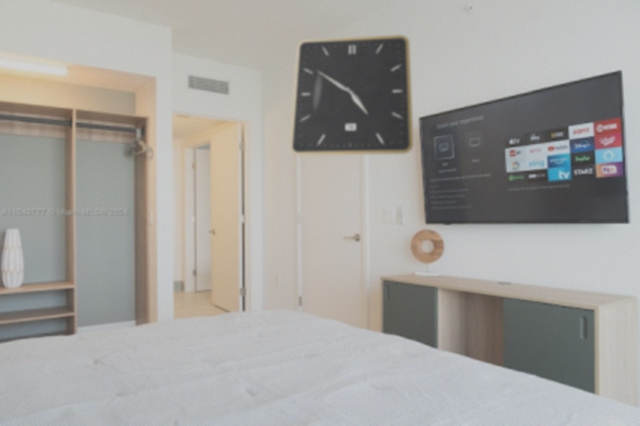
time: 4:51
